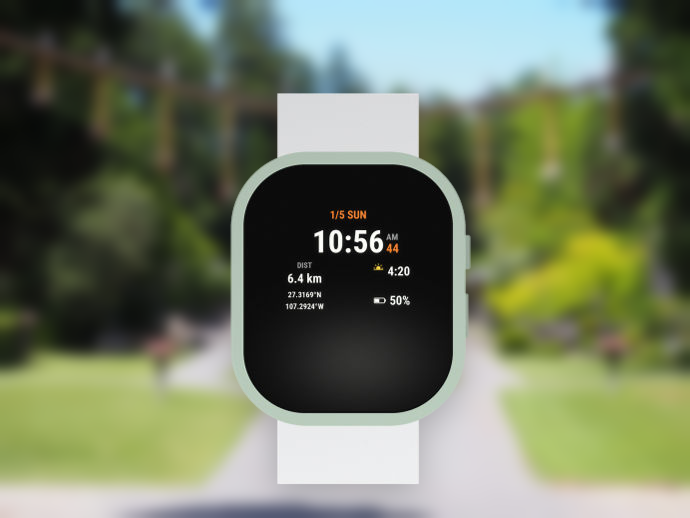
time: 10:56:44
